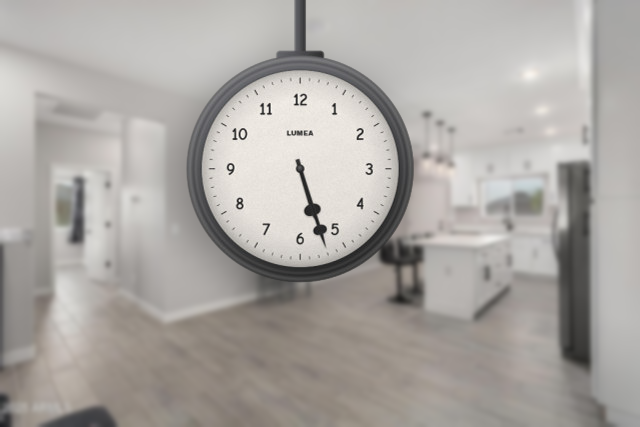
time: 5:27
